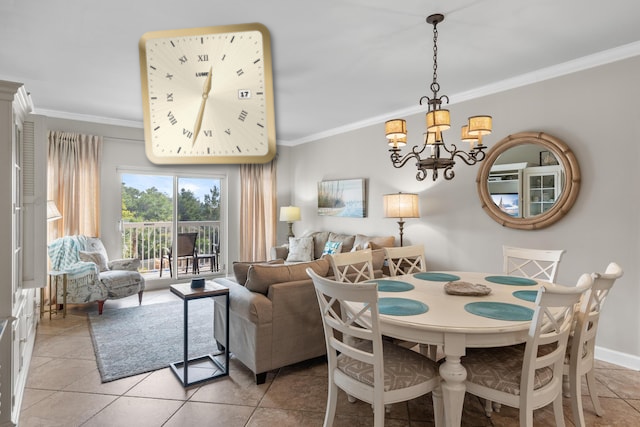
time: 12:33
